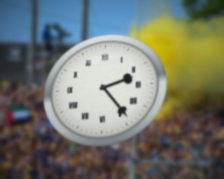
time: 2:24
